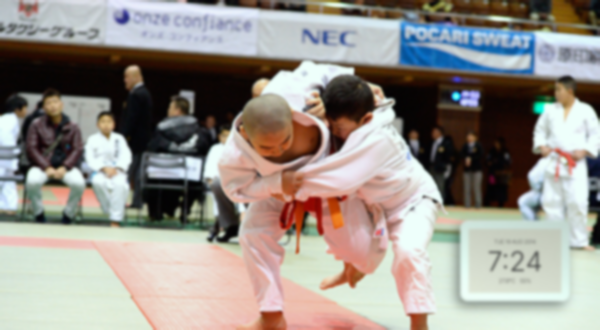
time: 7:24
